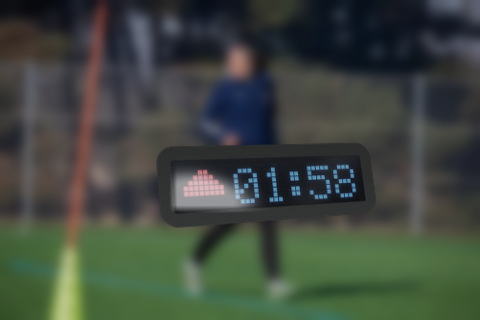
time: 1:58
